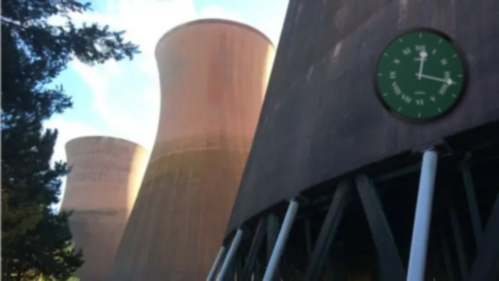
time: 12:17
